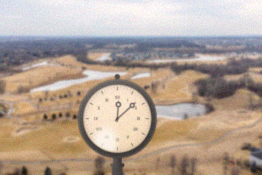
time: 12:08
